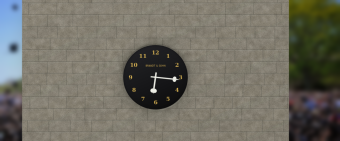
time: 6:16
